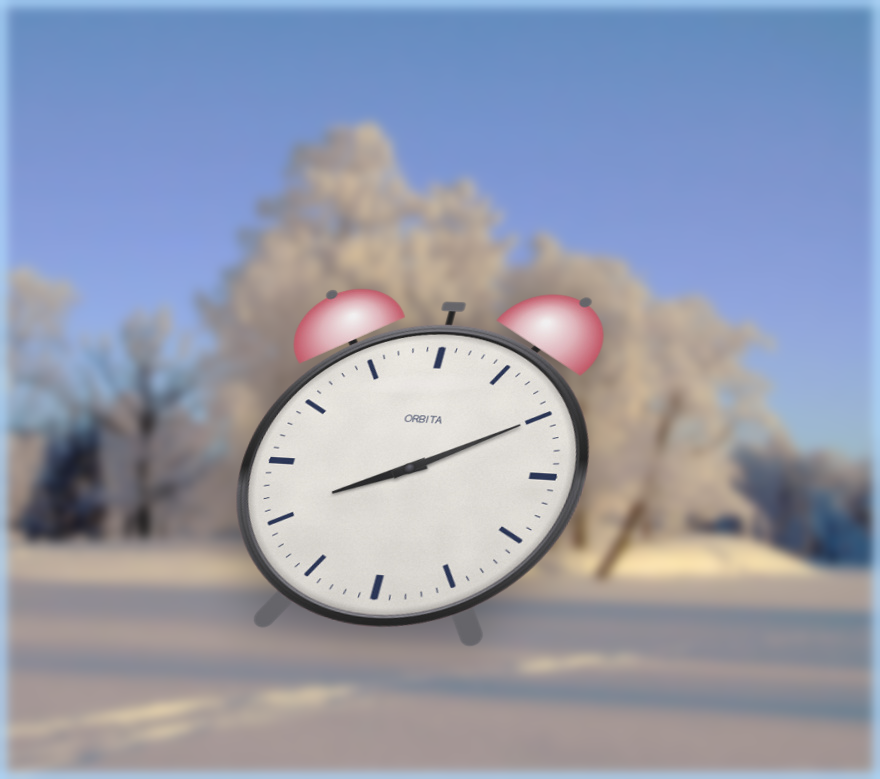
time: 8:10
